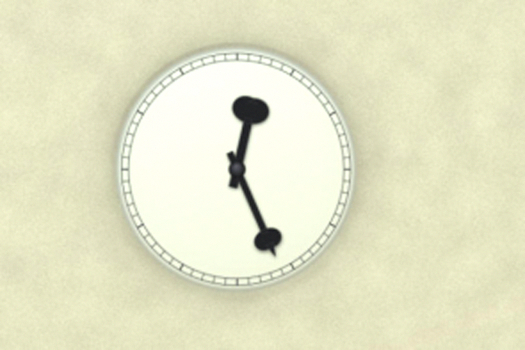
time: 12:26
